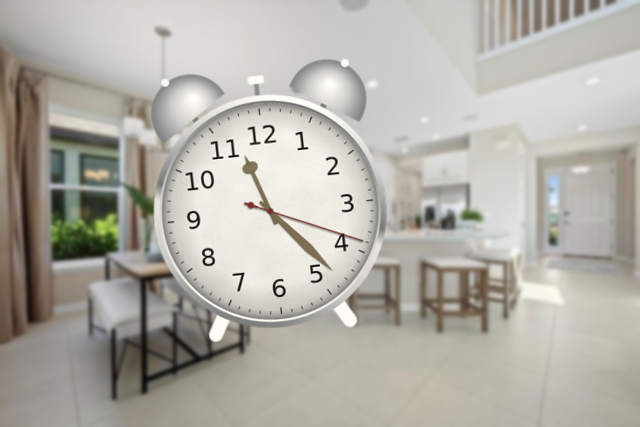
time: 11:23:19
